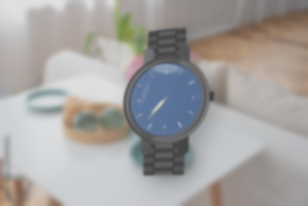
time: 7:37
